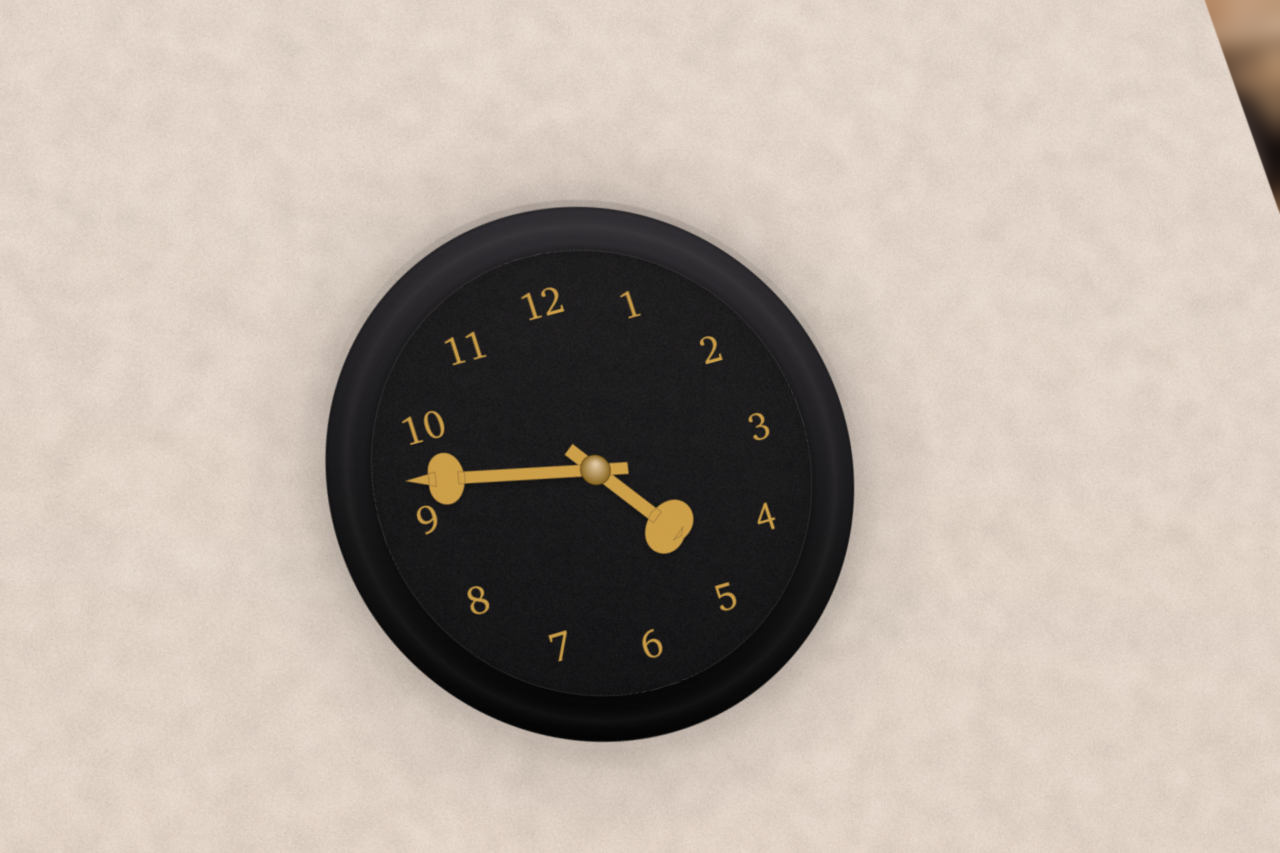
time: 4:47
